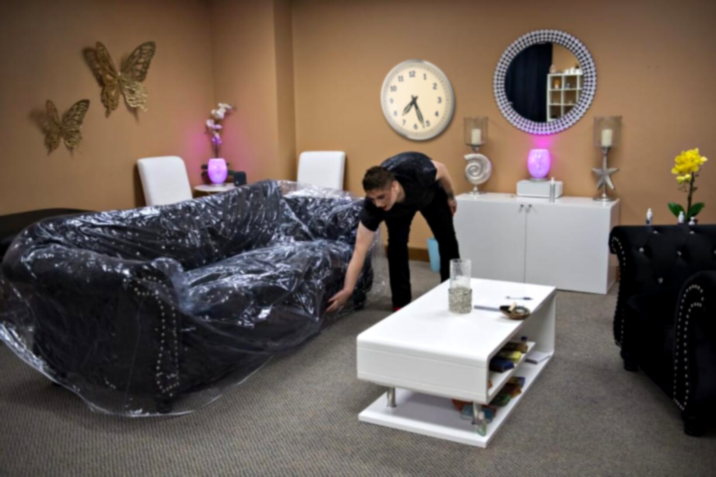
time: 7:27
